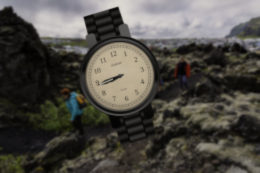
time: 8:44
